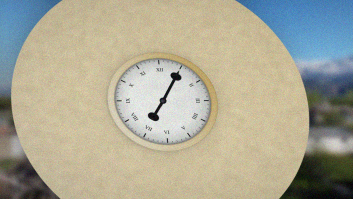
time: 7:05
